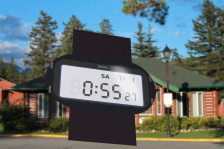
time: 0:55:27
